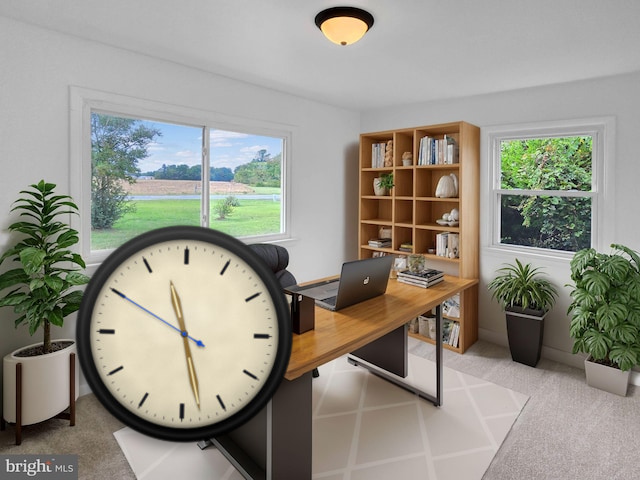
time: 11:27:50
